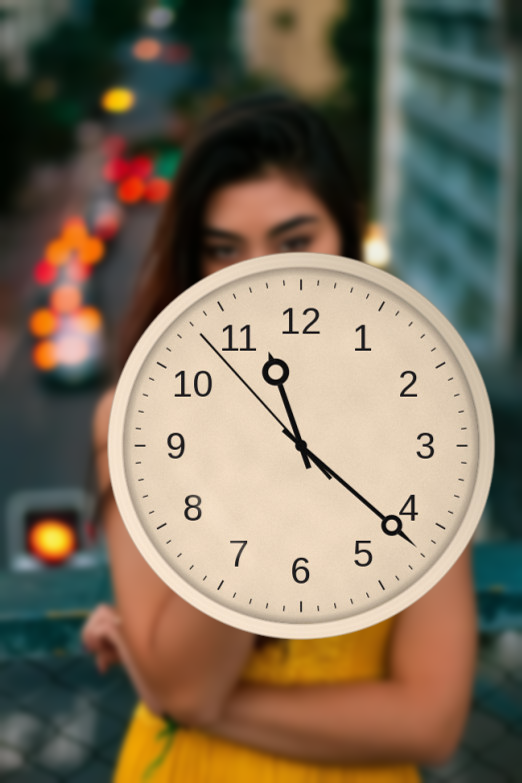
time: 11:21:53
